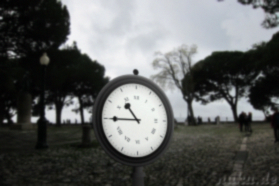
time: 10:45
